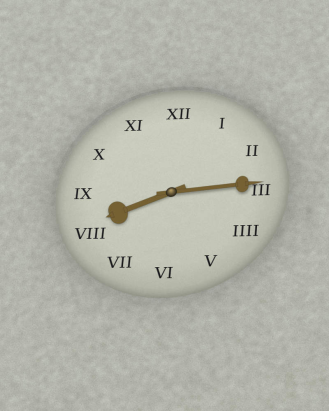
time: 8:14
